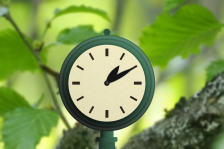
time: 1:10
